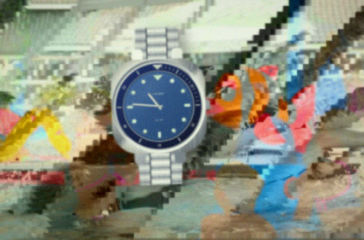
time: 10:46
